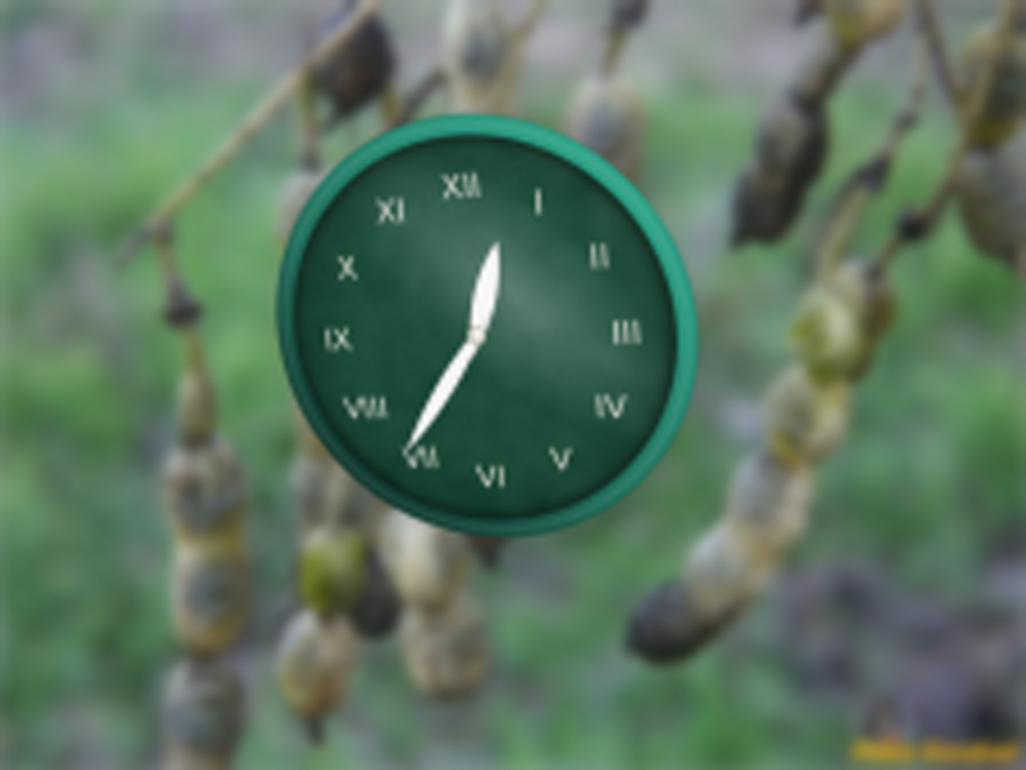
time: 12:36
